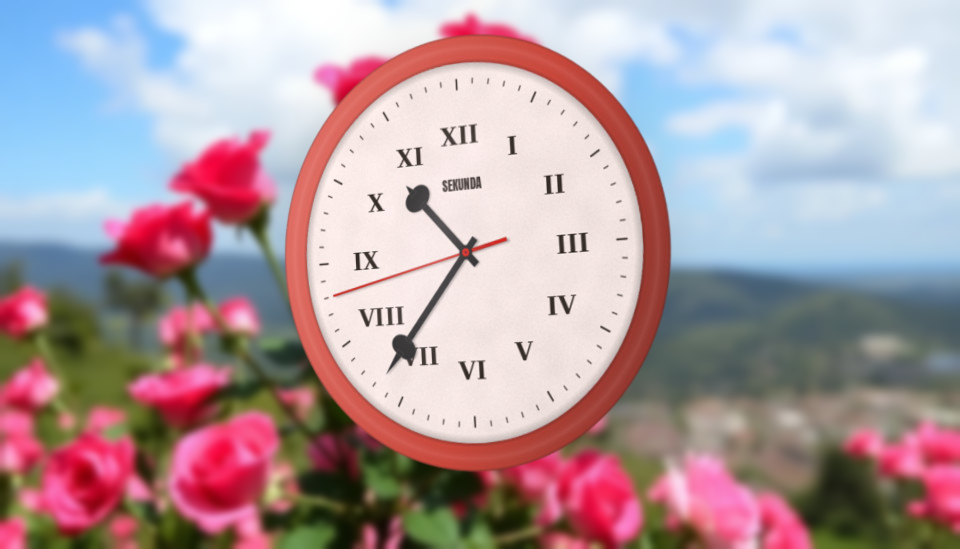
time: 10:36:43
